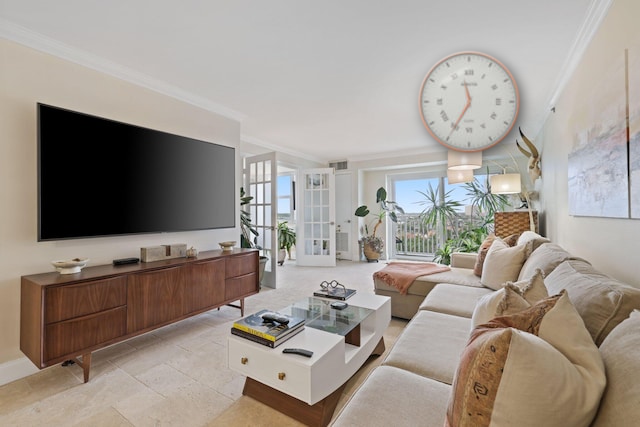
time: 11:35
